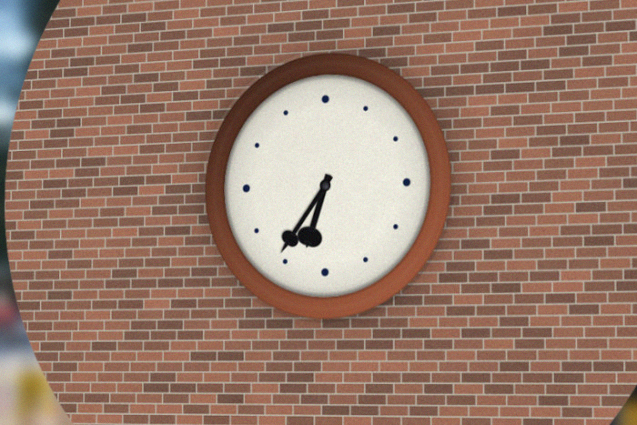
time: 6:36
